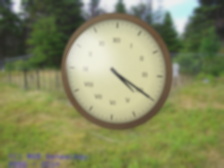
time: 4:20
